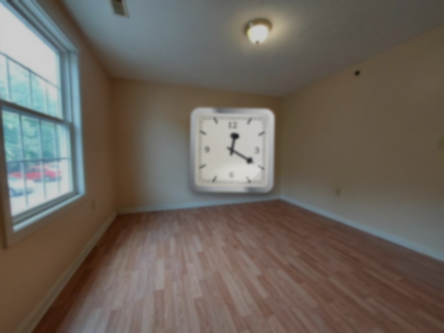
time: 12:20
